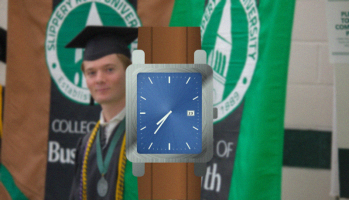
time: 7:36
